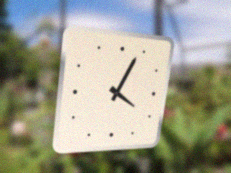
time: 4:04
